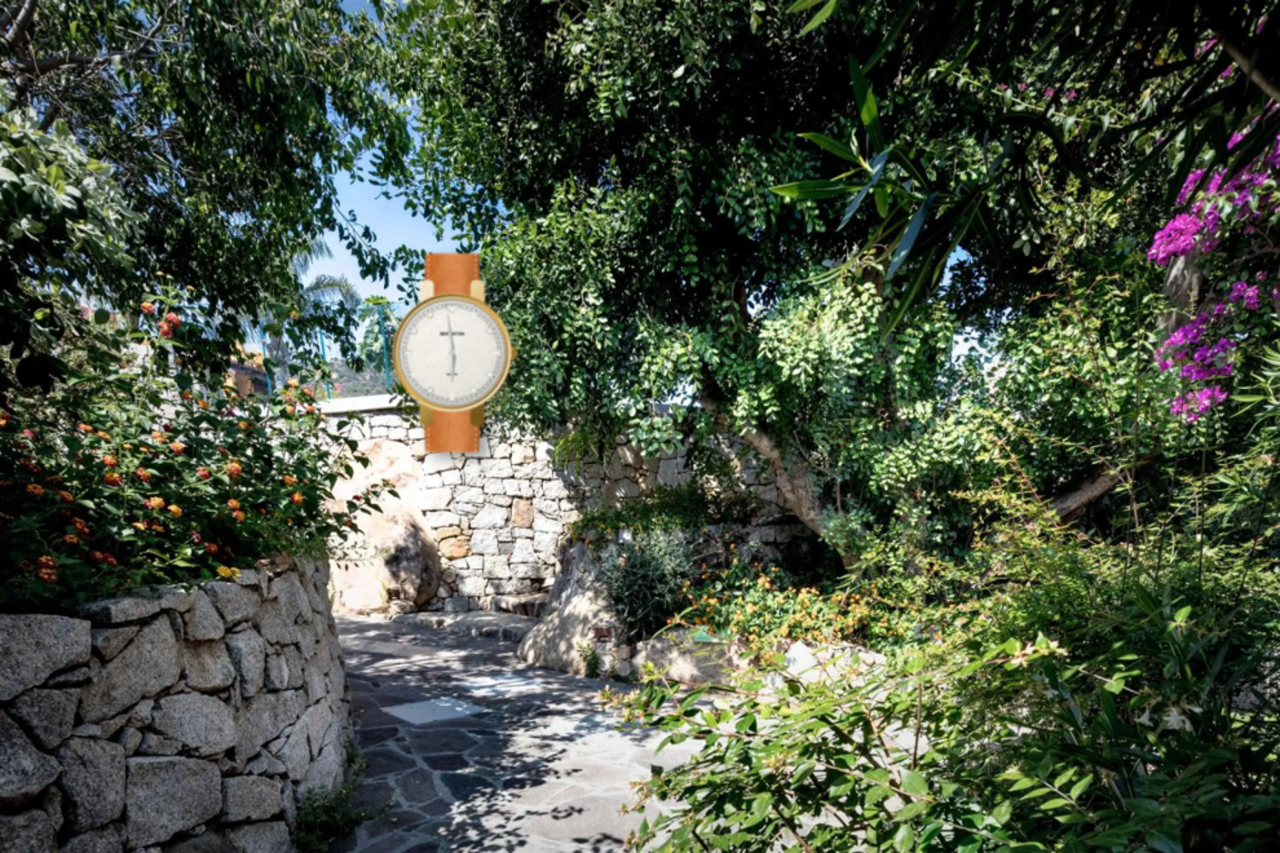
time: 5:59
